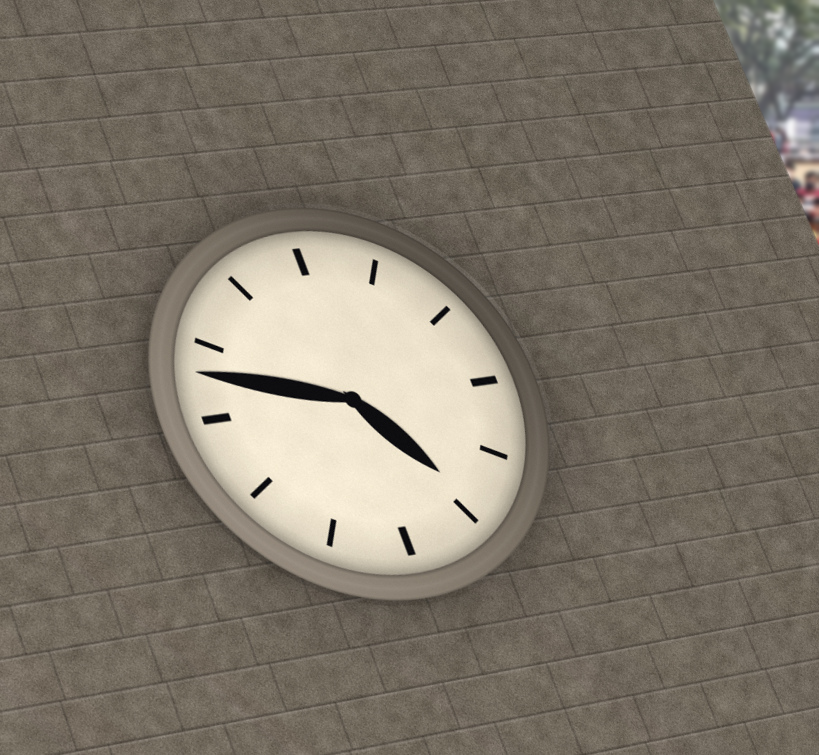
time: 4:48
